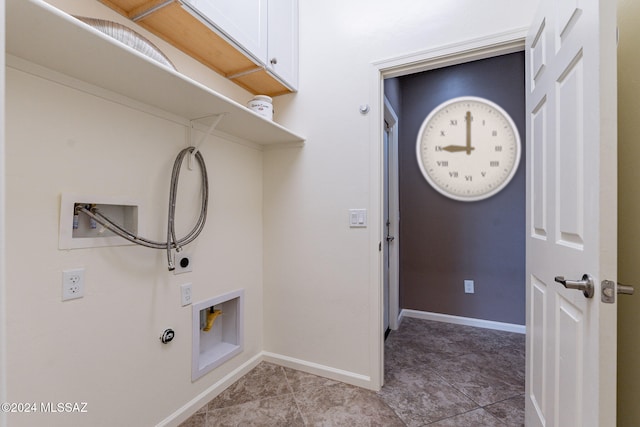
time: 9:00
